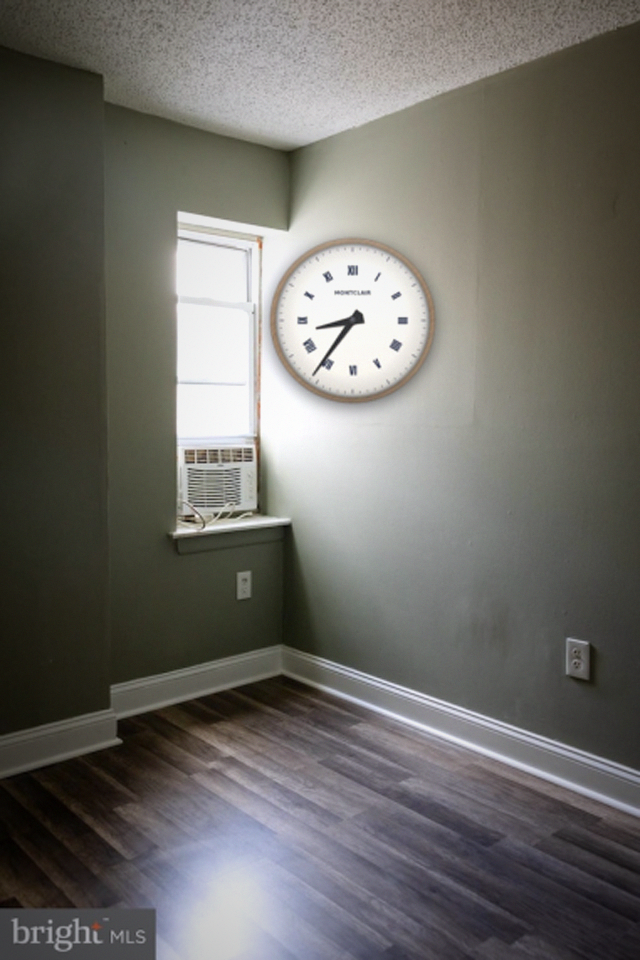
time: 8:36
